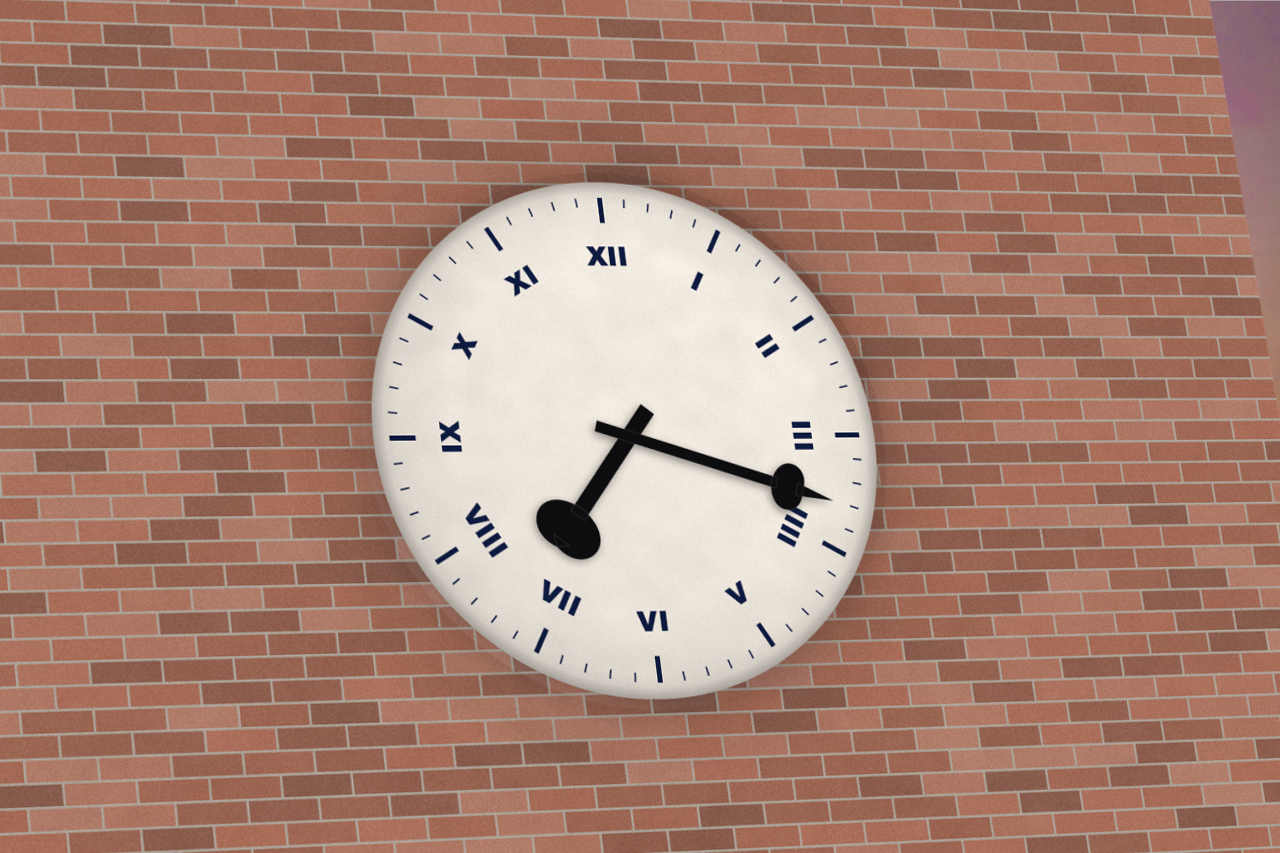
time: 7:18
